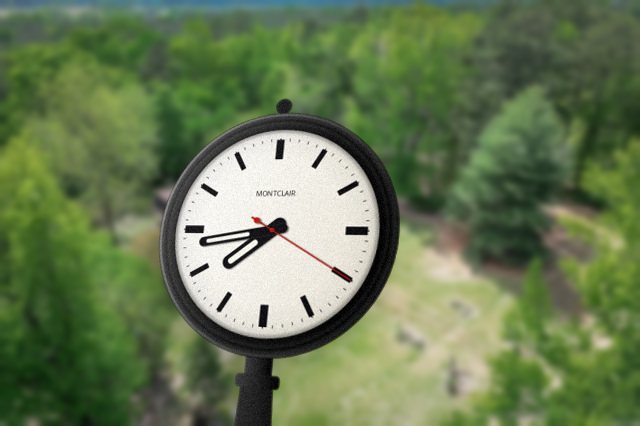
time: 7:43:20
